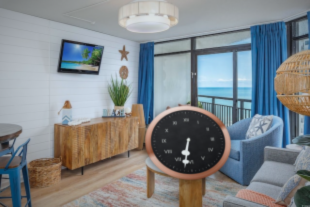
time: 6:32
